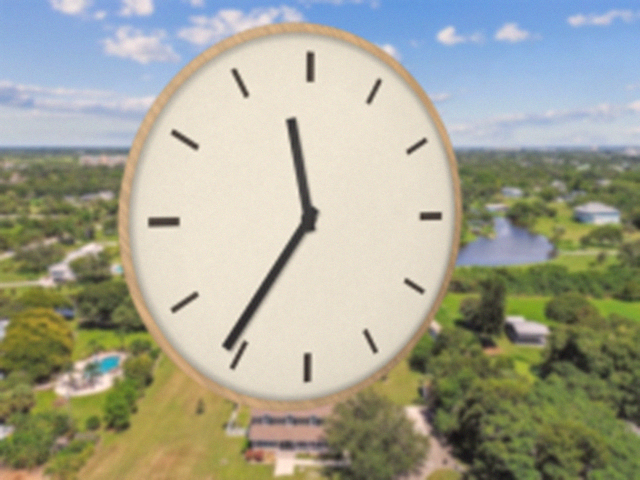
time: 11:36
